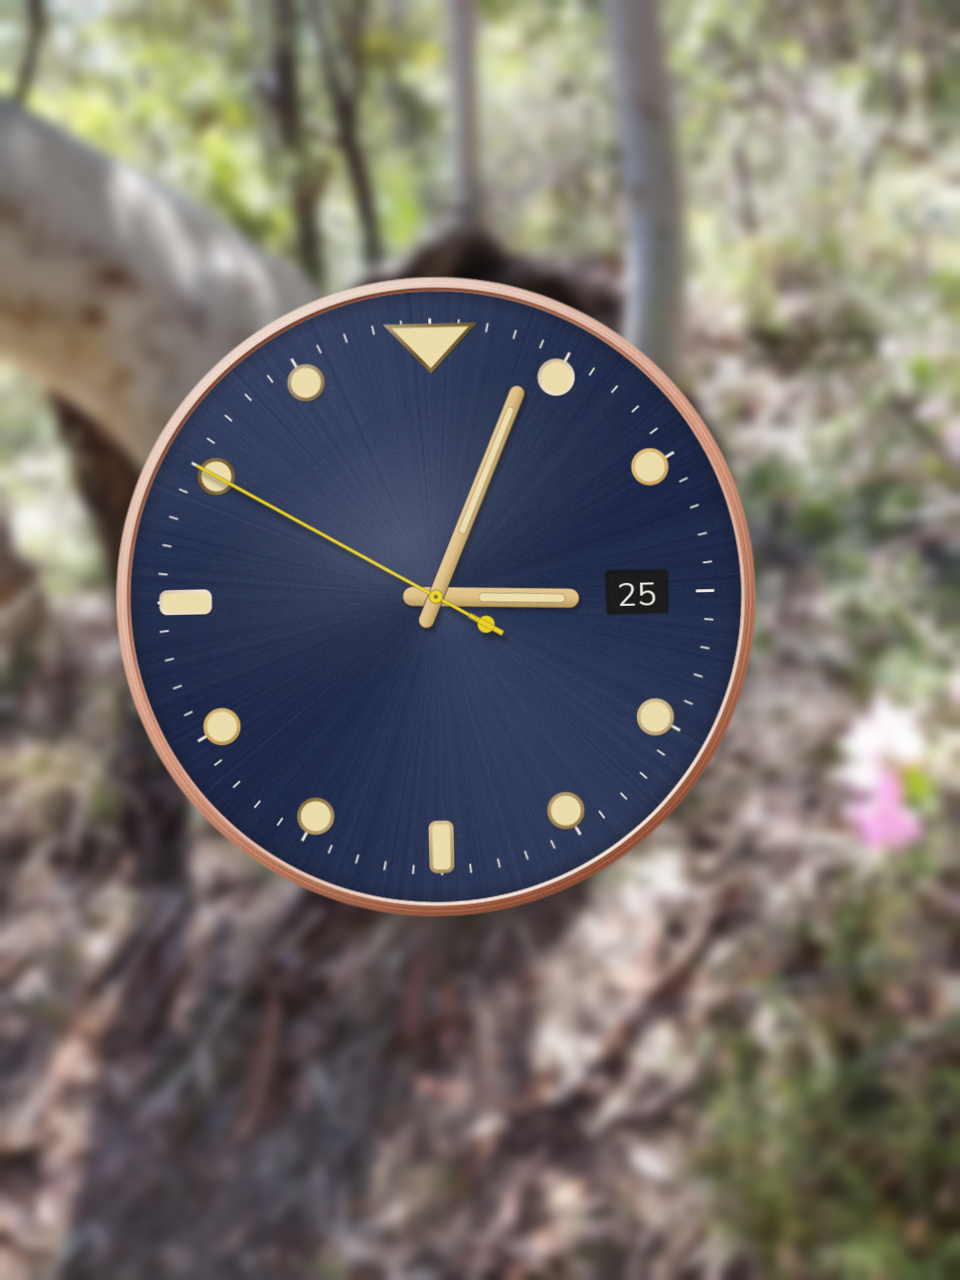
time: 3:03:50
